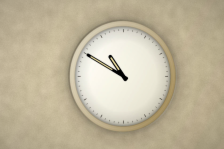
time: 10:50
